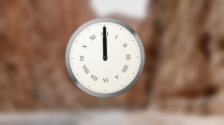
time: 12:00
